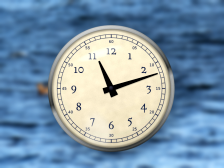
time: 11:12
